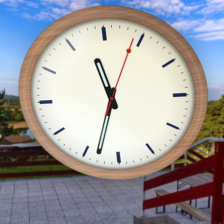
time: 11:33:04
